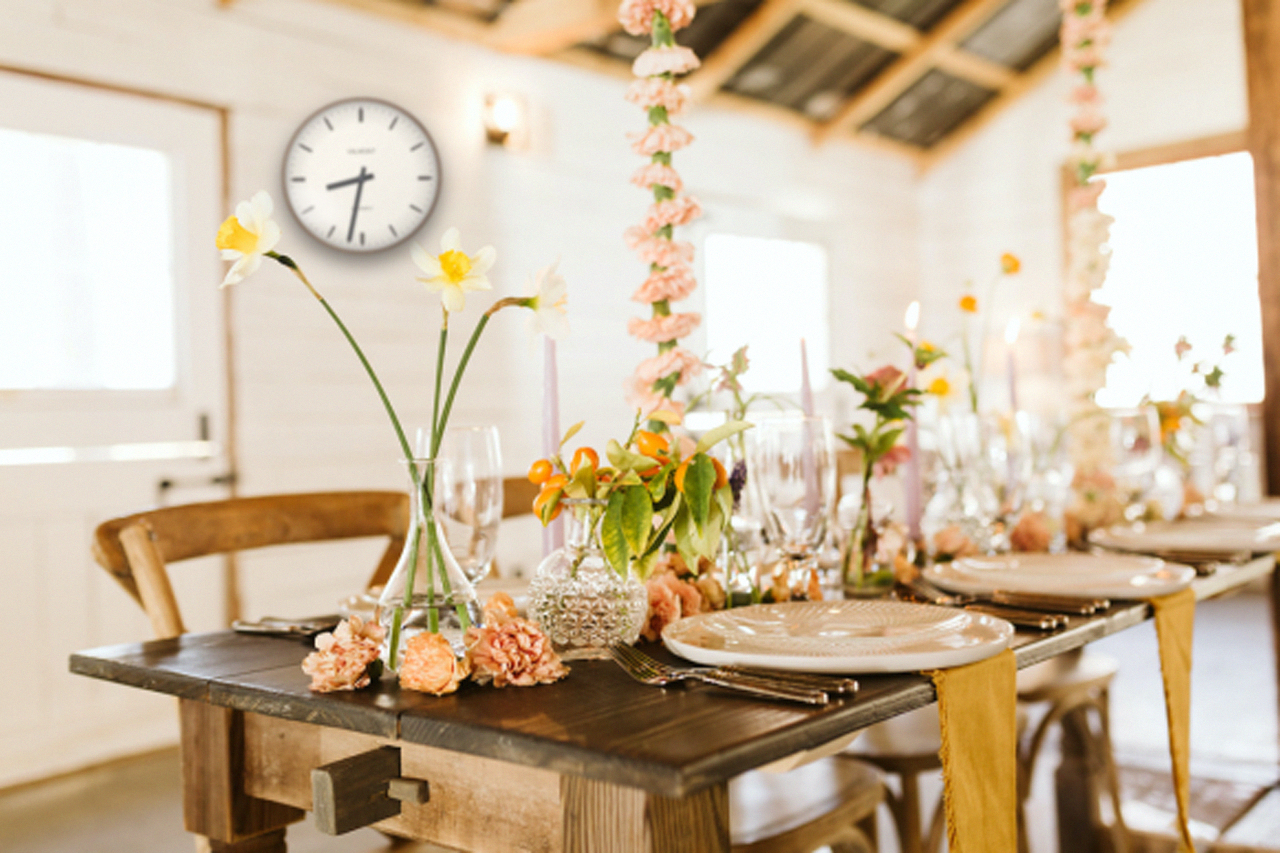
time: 8:32
